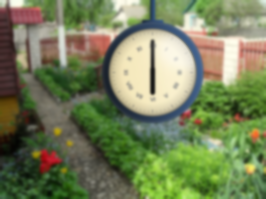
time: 6:00
